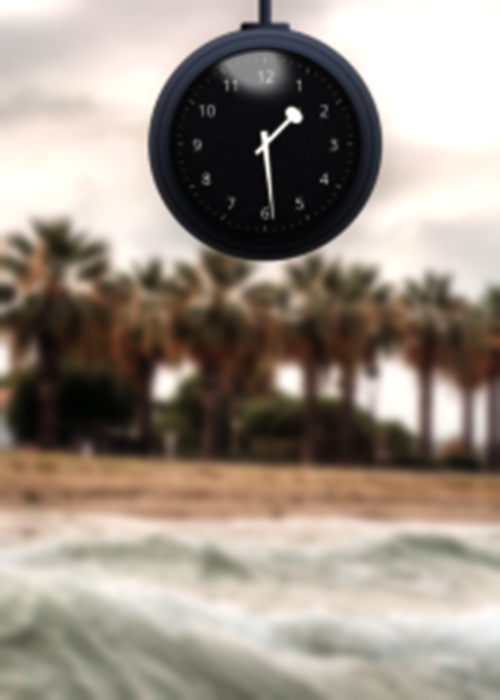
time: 1:29
